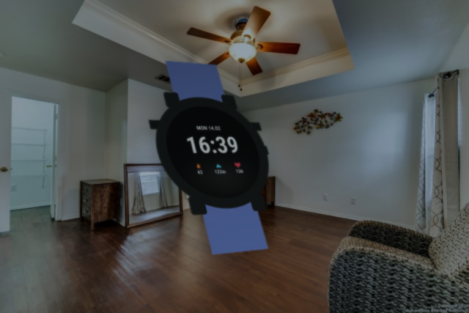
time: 16:39
